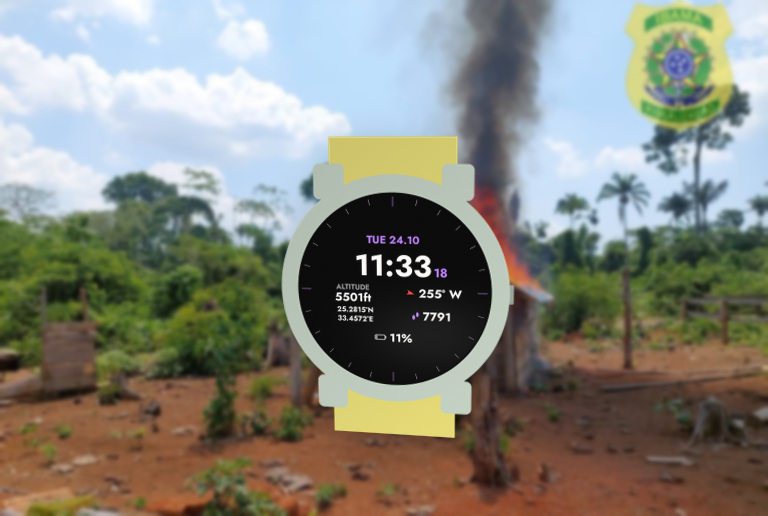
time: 11:33:18
